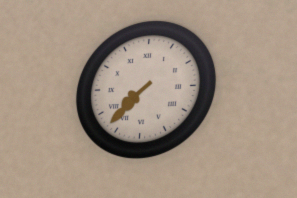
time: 7:37
